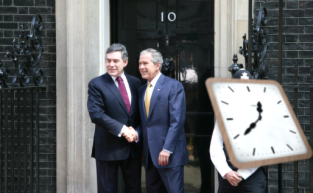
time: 12:39
